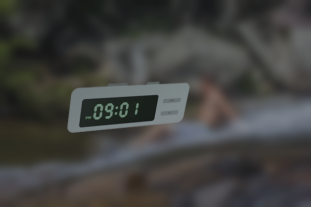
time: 9:01
